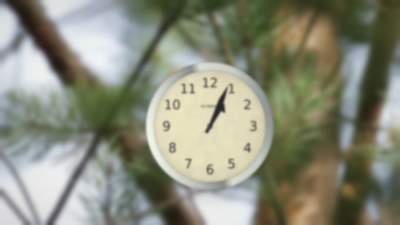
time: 1:04
